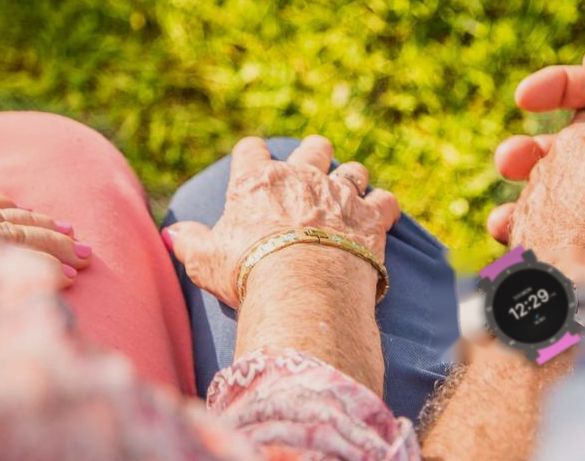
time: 12:29
